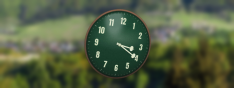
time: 3:20
